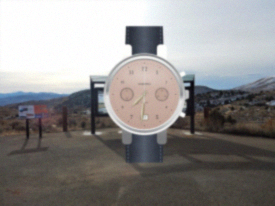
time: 7:31
